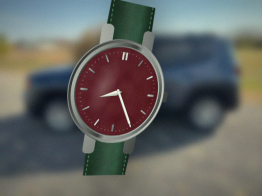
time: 8:25
